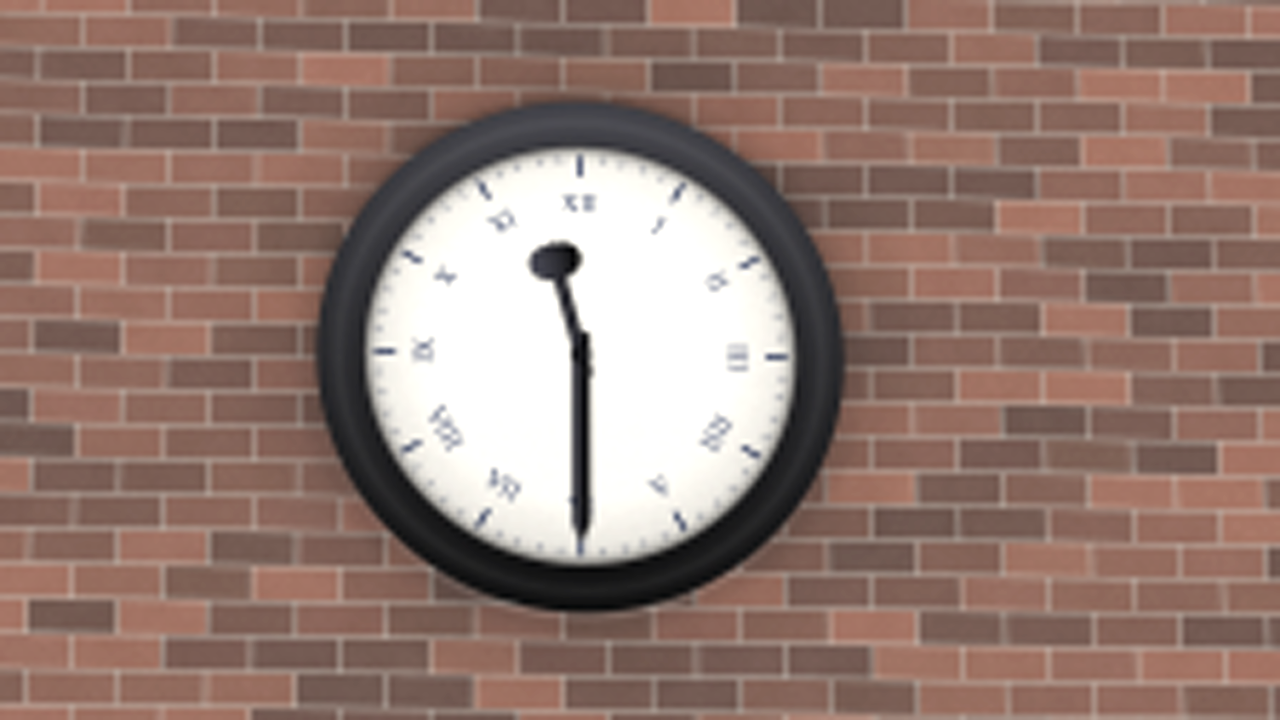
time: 11:30
